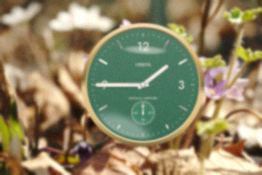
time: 1:45
